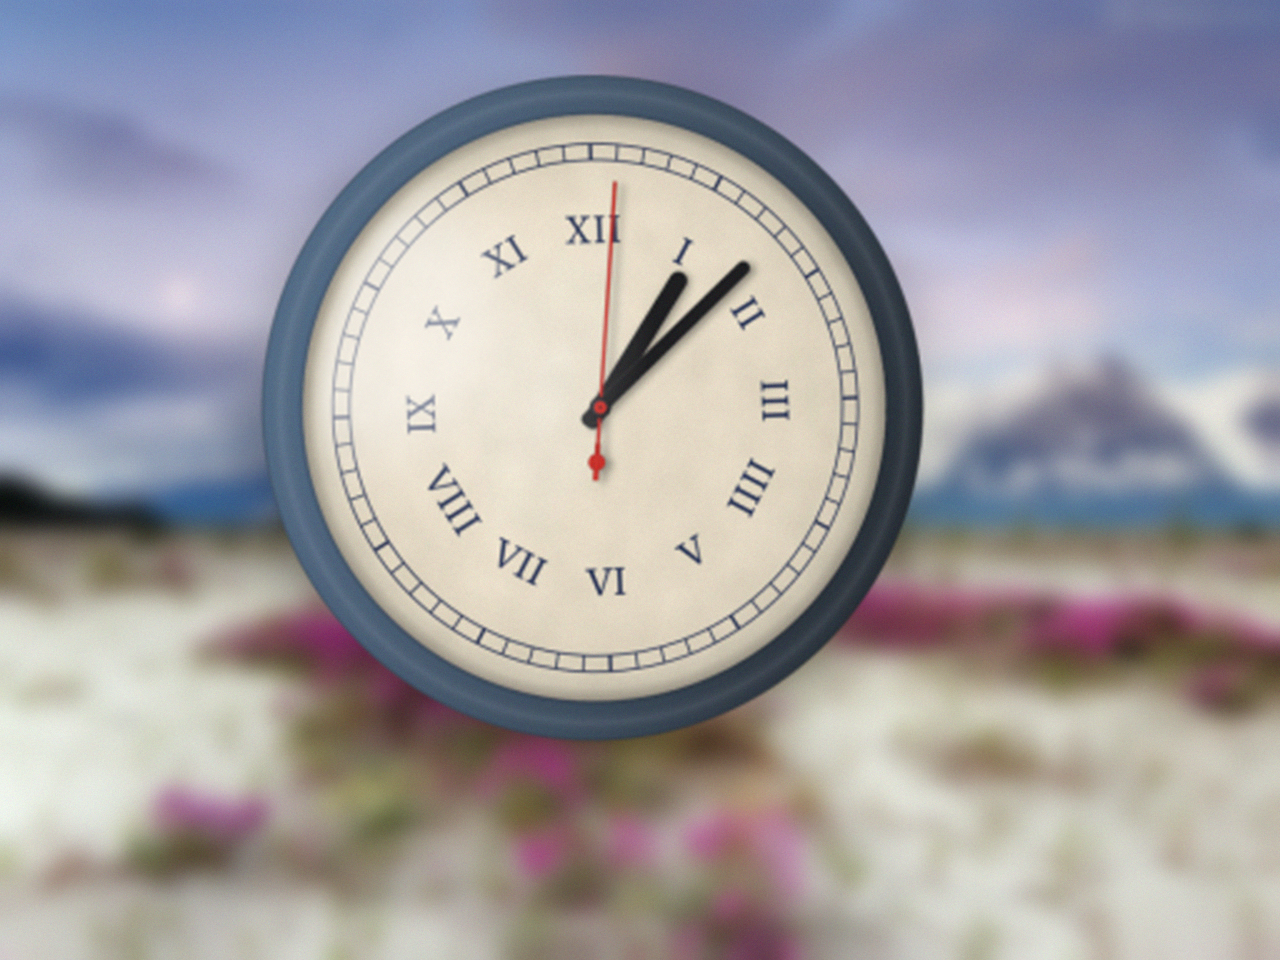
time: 1:08:01
